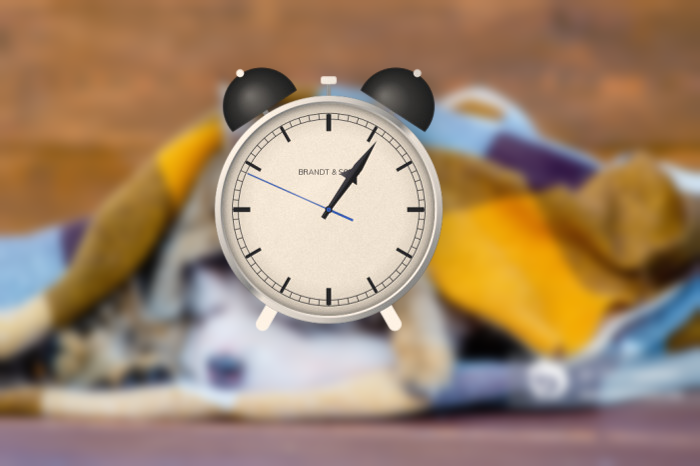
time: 1:05:49
